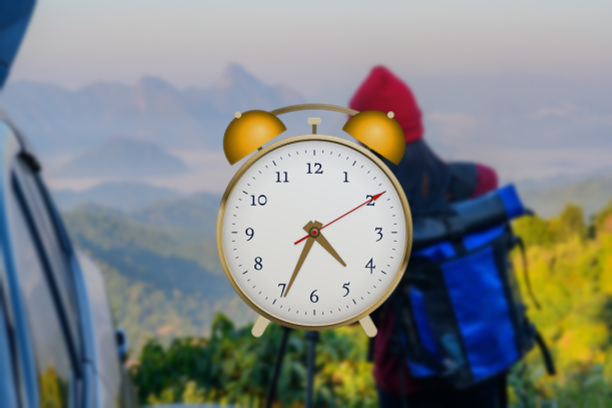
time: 4:34:10
